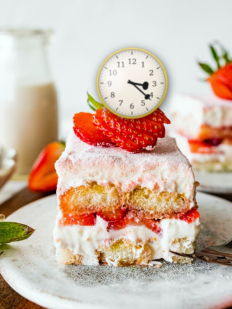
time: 3:22
